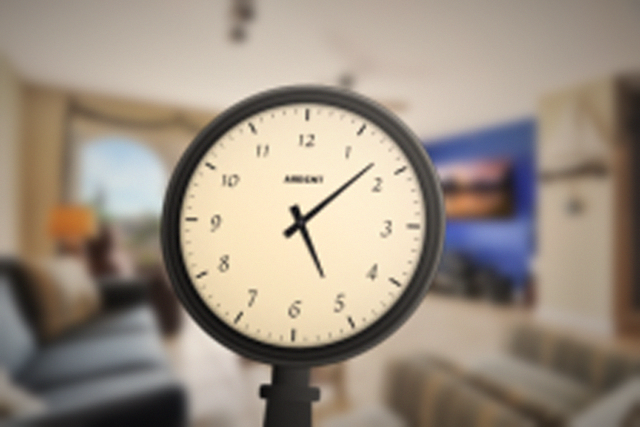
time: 5:08
